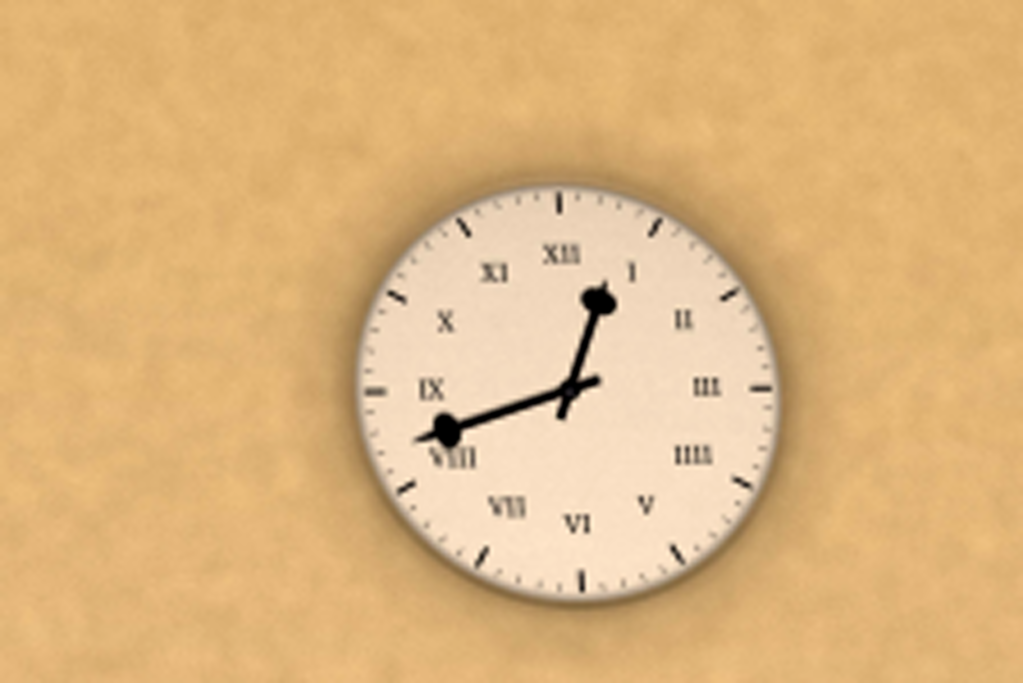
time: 12:42
